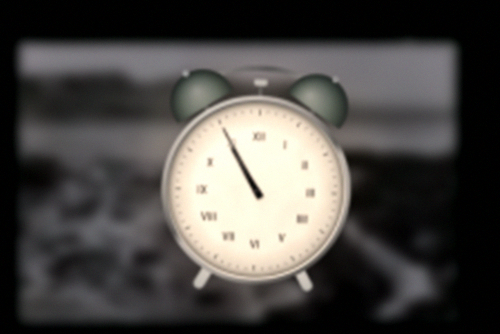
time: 10:55
